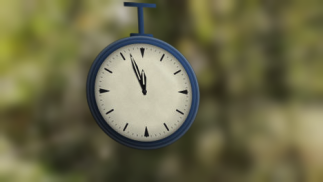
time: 11:57
